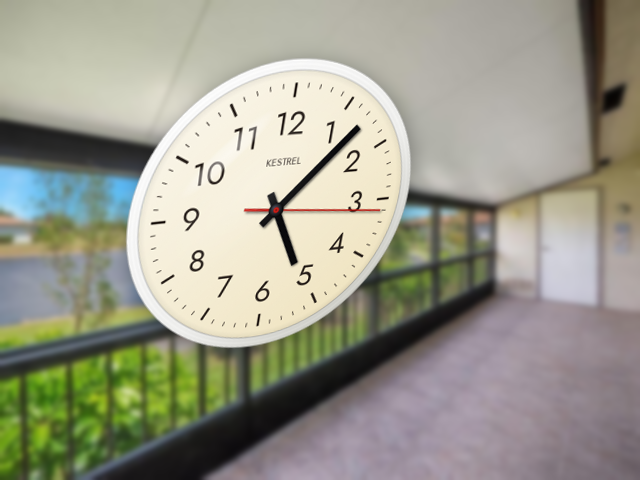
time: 5:07:16
